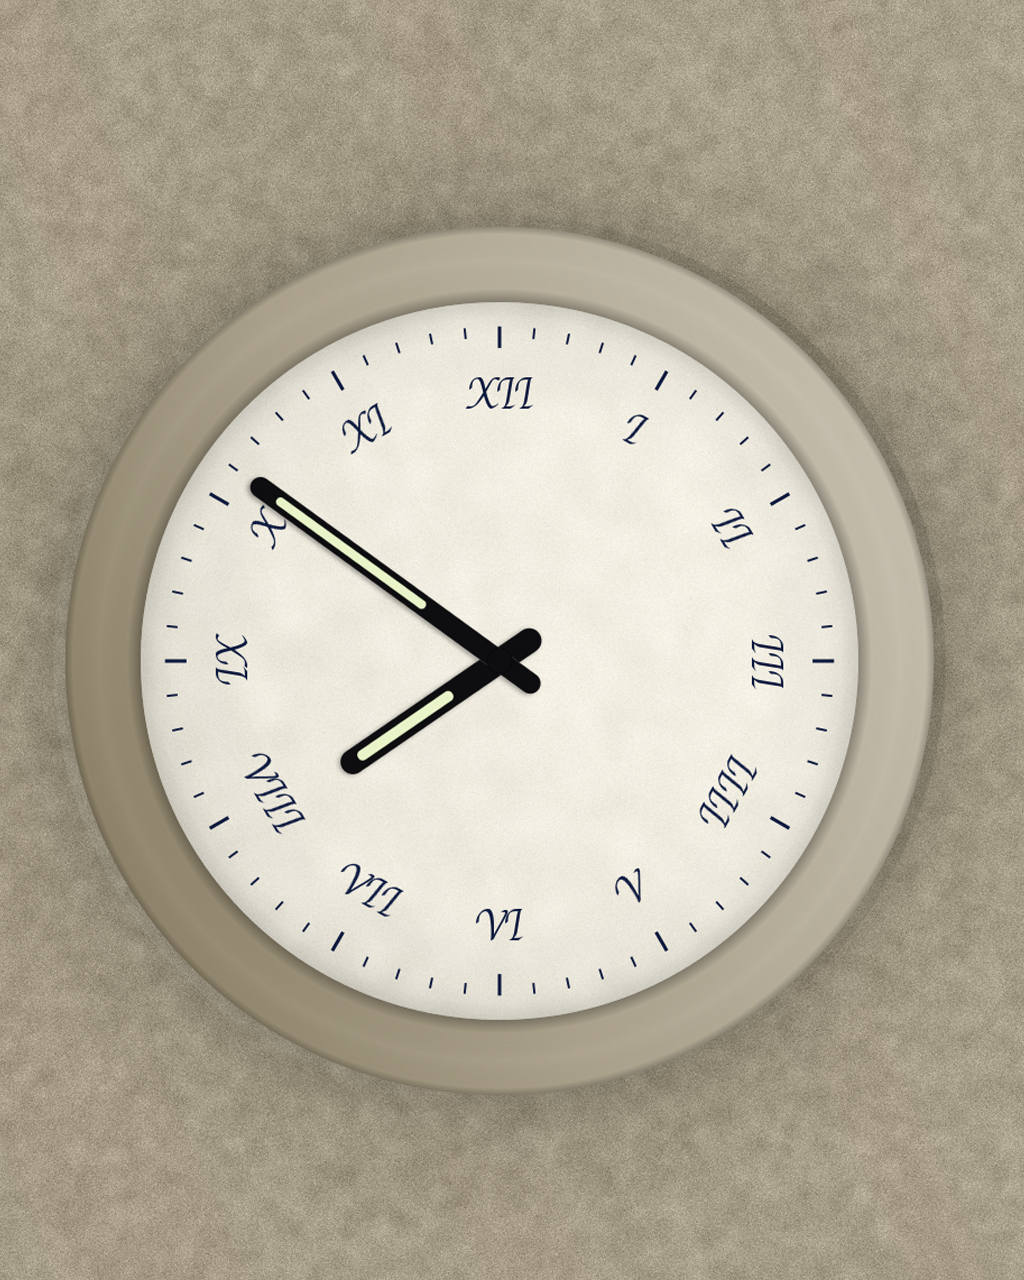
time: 7:51
